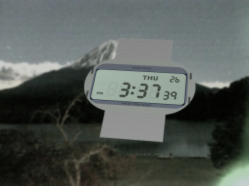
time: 3:37:39
